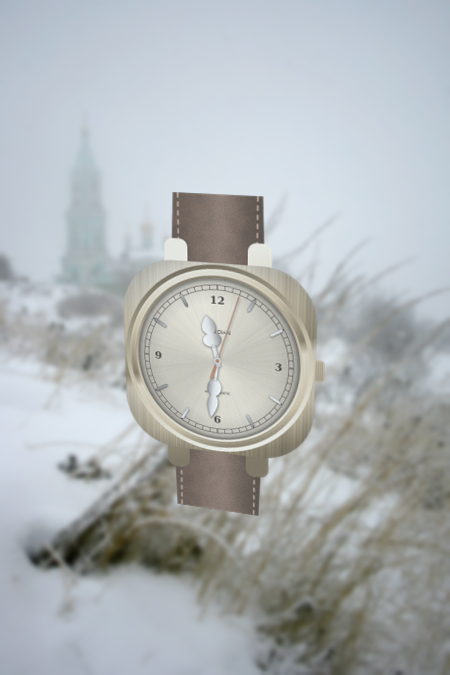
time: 11:31:03
